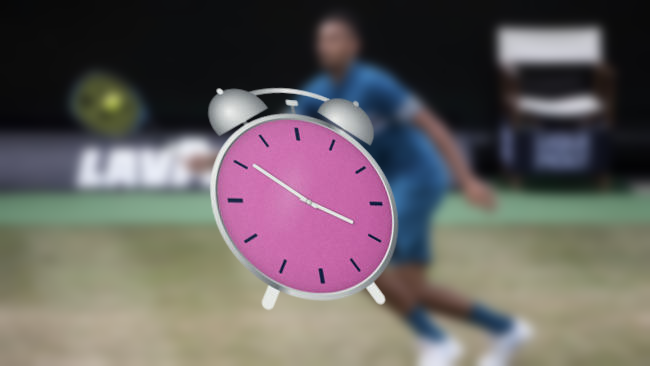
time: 3:51
